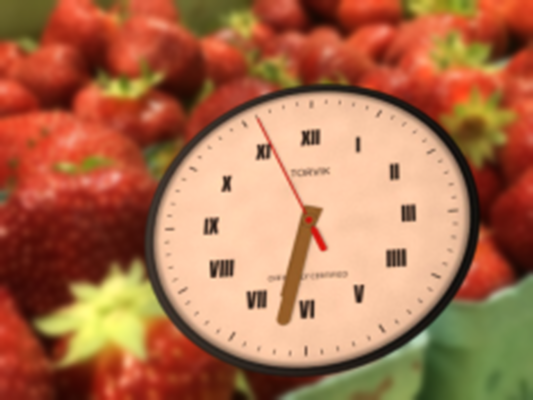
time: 6:31:56
